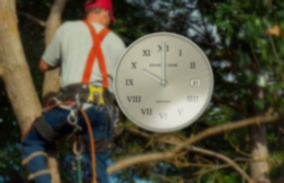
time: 10:00
